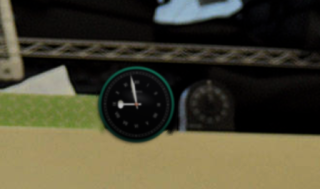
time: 8:58
